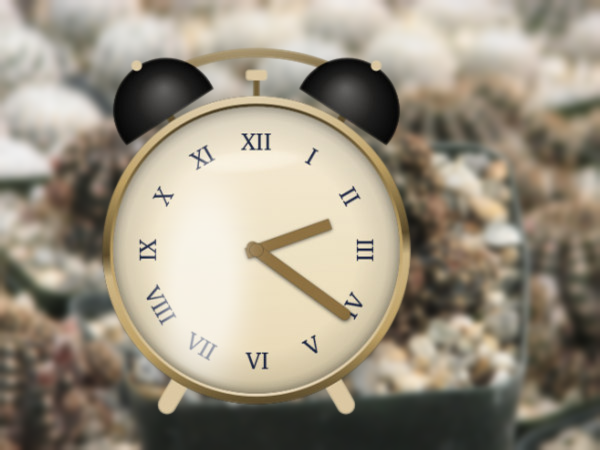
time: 2:21
